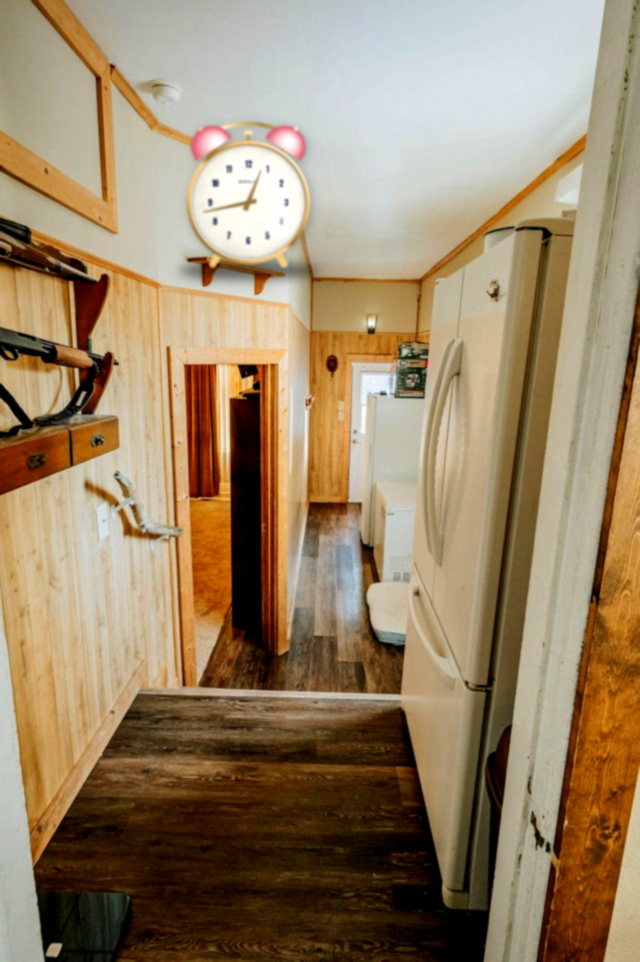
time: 12:43
